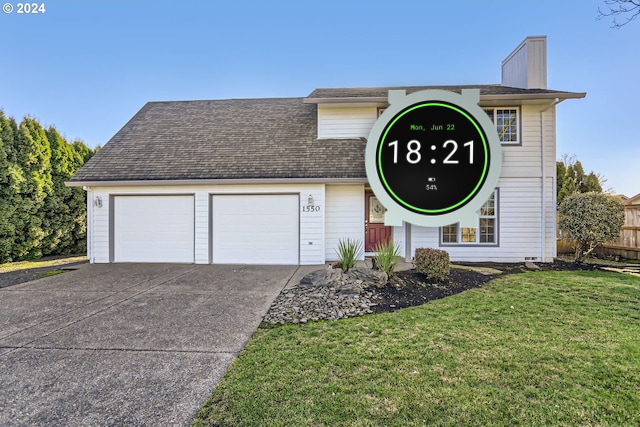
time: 18:21
